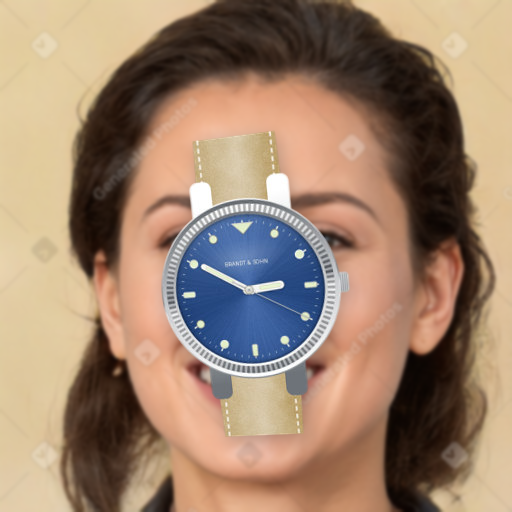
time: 2:50:20
